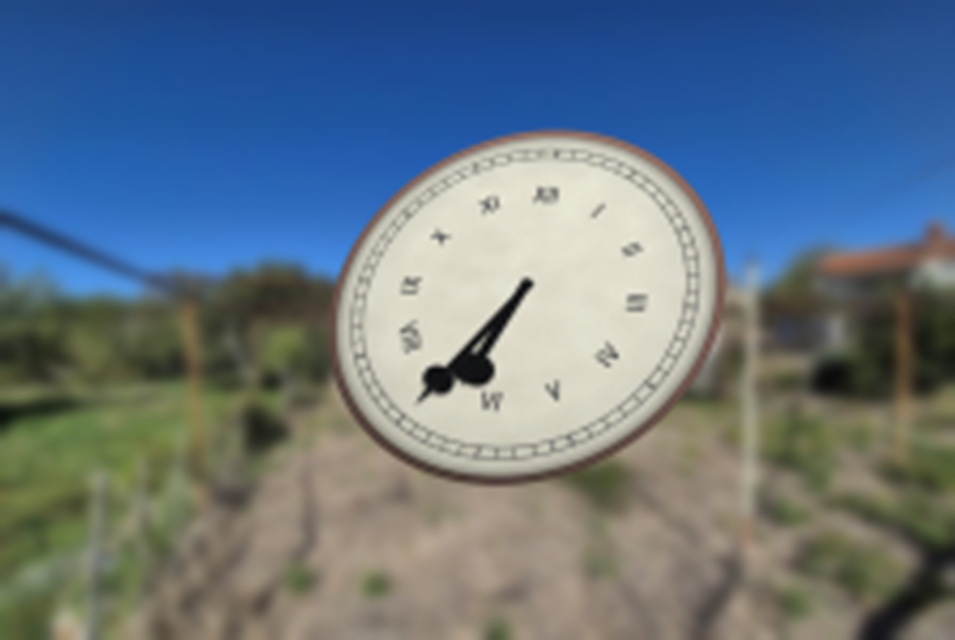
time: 6:35
